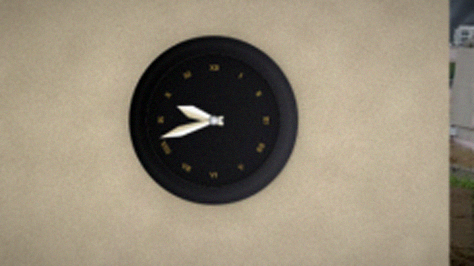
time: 9:42
